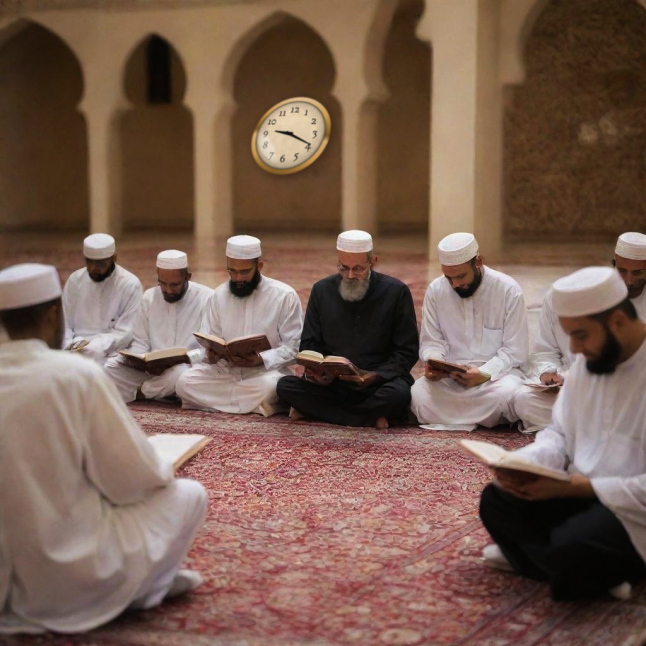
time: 9:19
